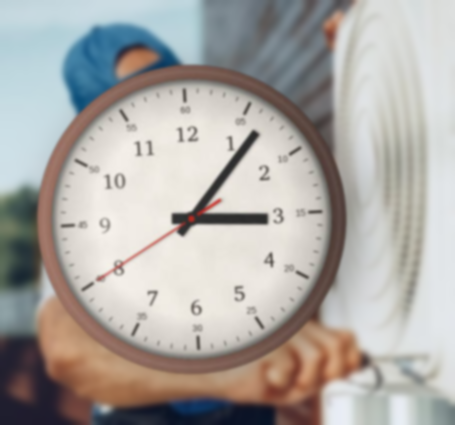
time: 3:06:40
